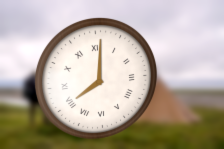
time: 8:01
